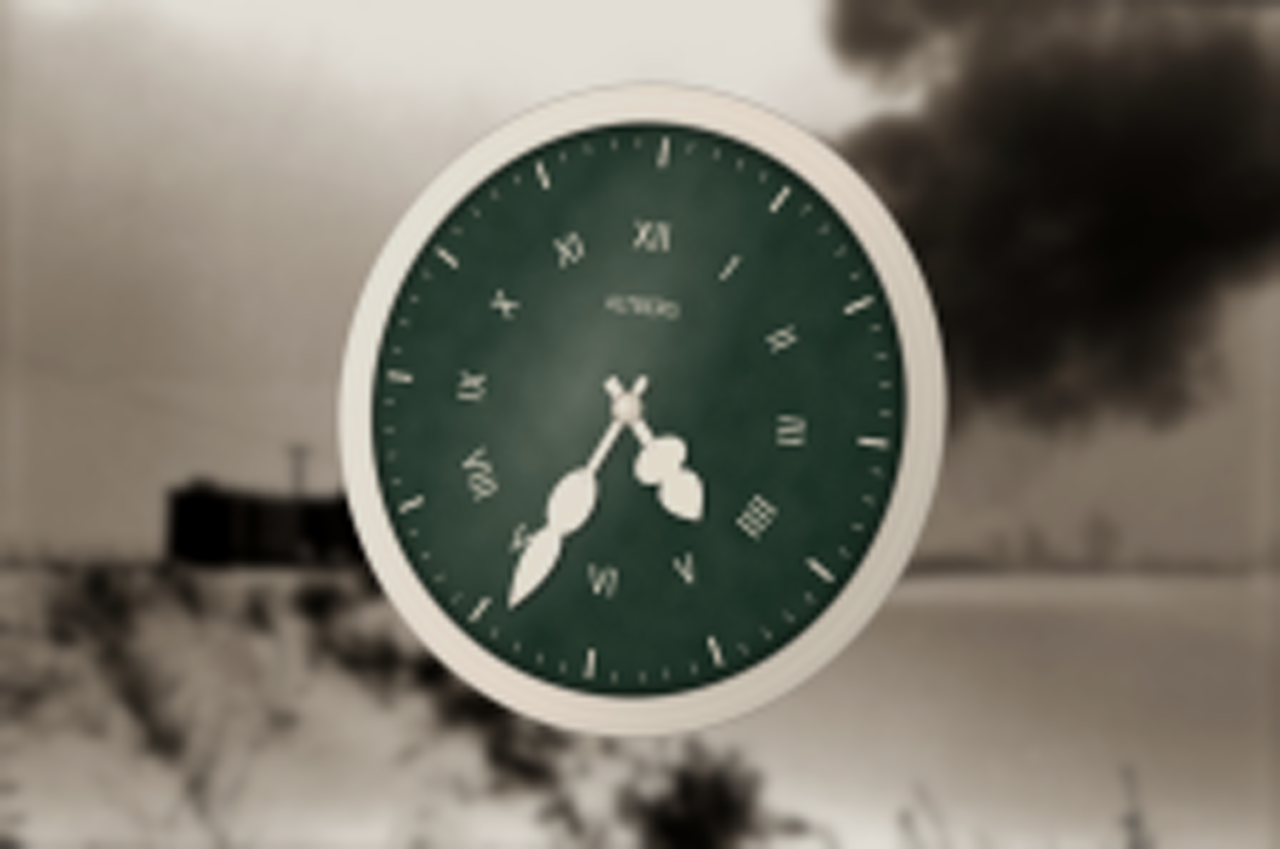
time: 4:34
